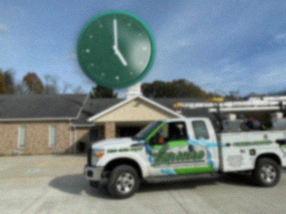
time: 5:00
